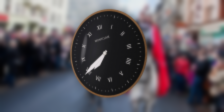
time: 7:40
